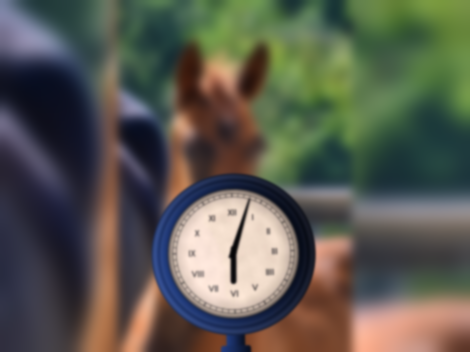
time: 6:03
